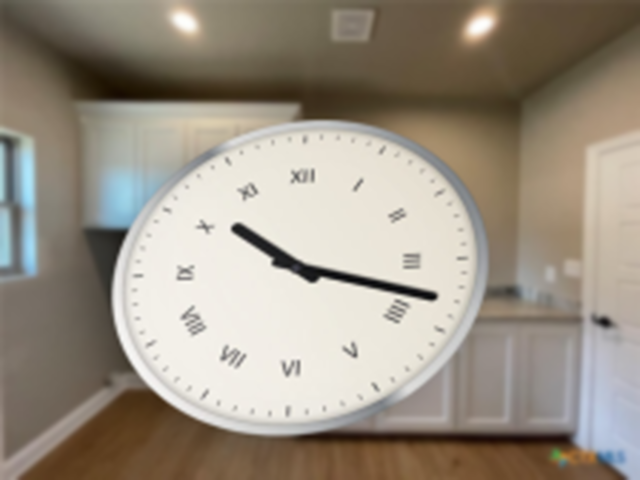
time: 10:18
